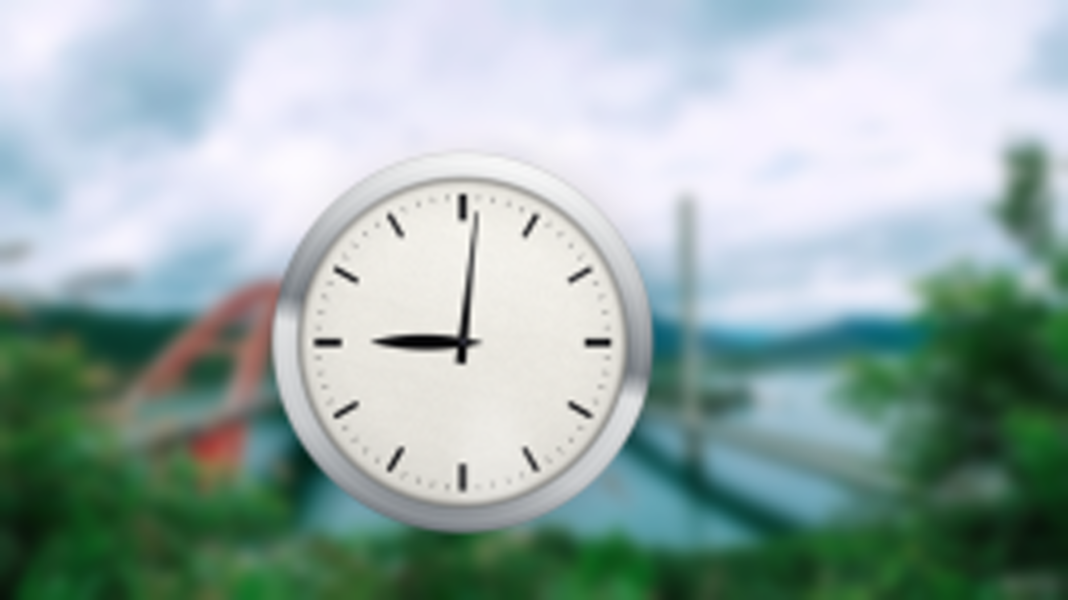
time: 9:01
